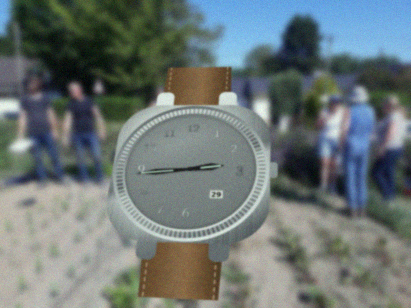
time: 2:44
